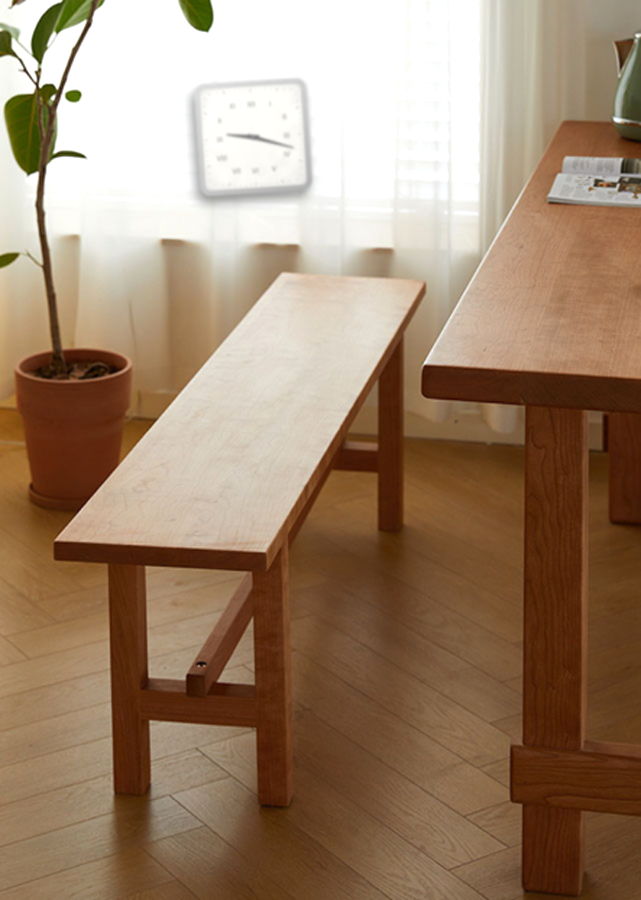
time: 9:18
